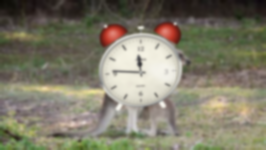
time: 11:46
